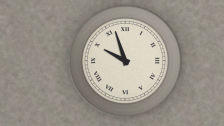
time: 9:57
